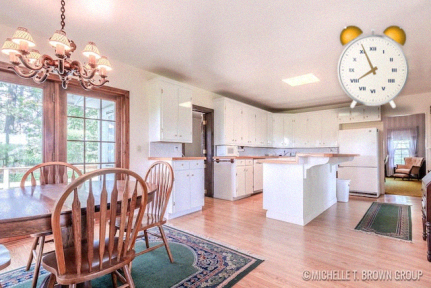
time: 7:56
